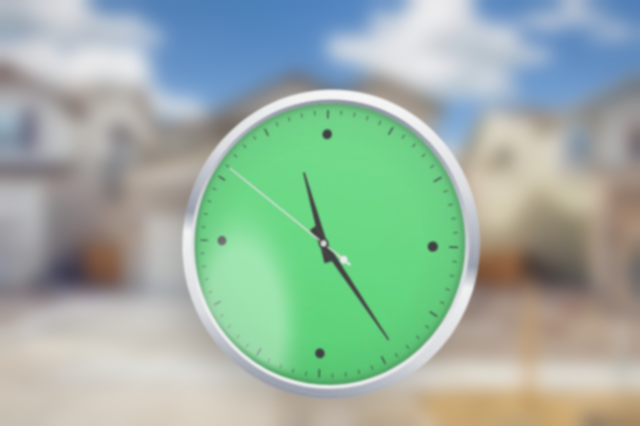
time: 11:23:51
